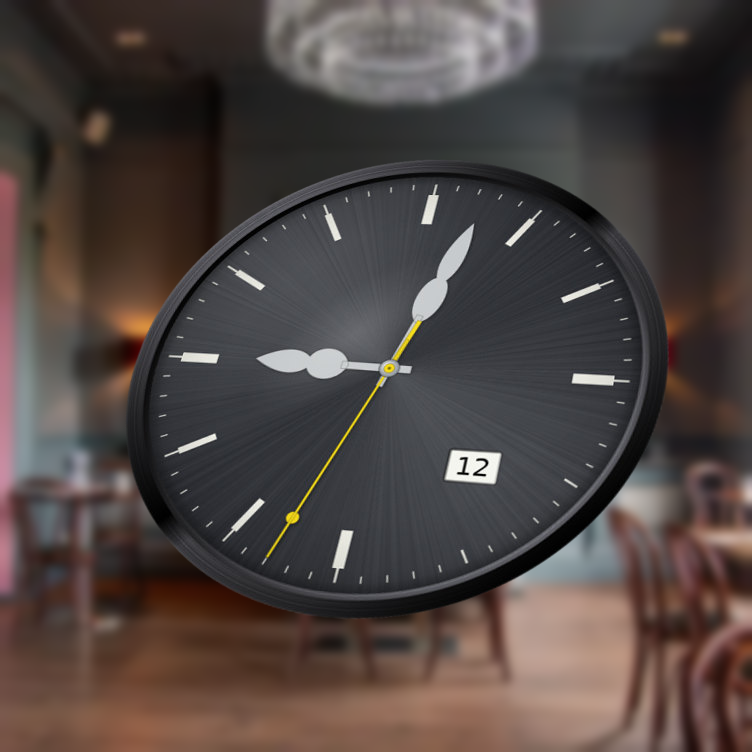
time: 9:02:33
